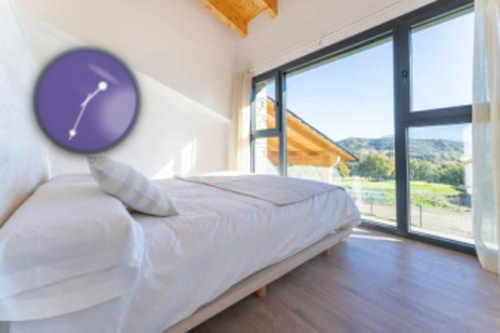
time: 1:34
